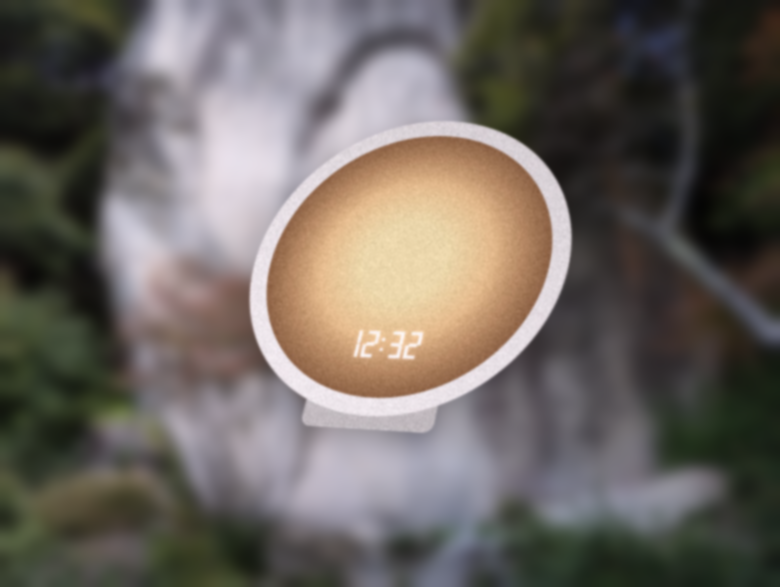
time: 12:32
